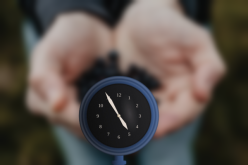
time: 4:55
